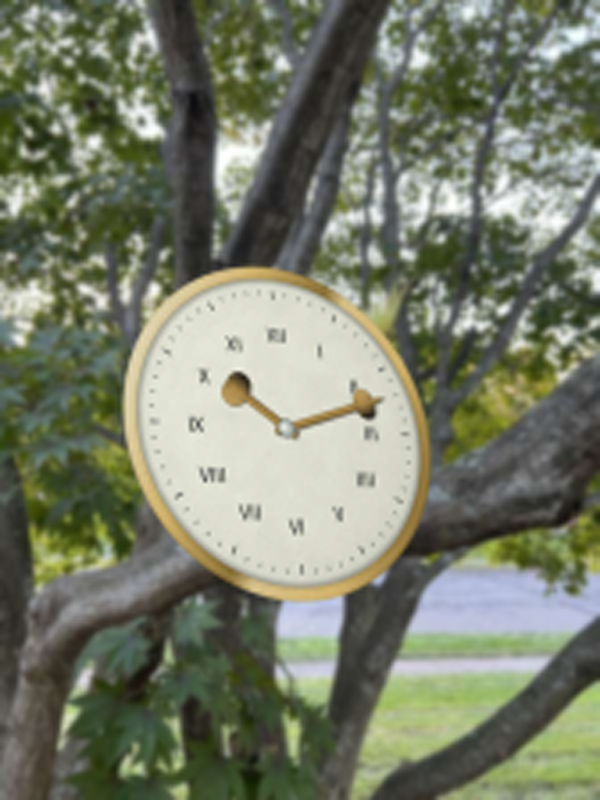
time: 10:12
